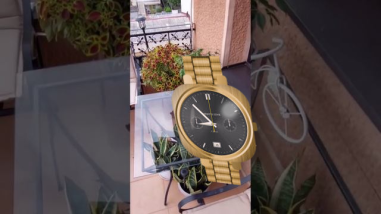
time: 8:53
